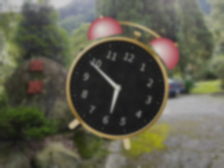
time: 5:49
